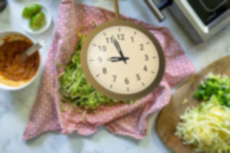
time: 8:57
